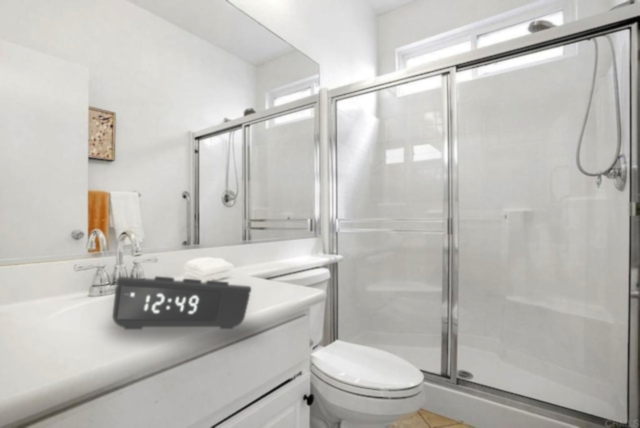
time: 12:49
